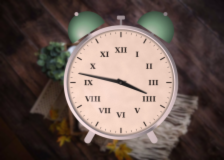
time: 3:47
